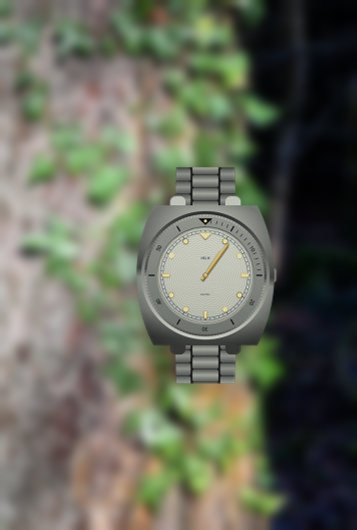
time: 1:06
